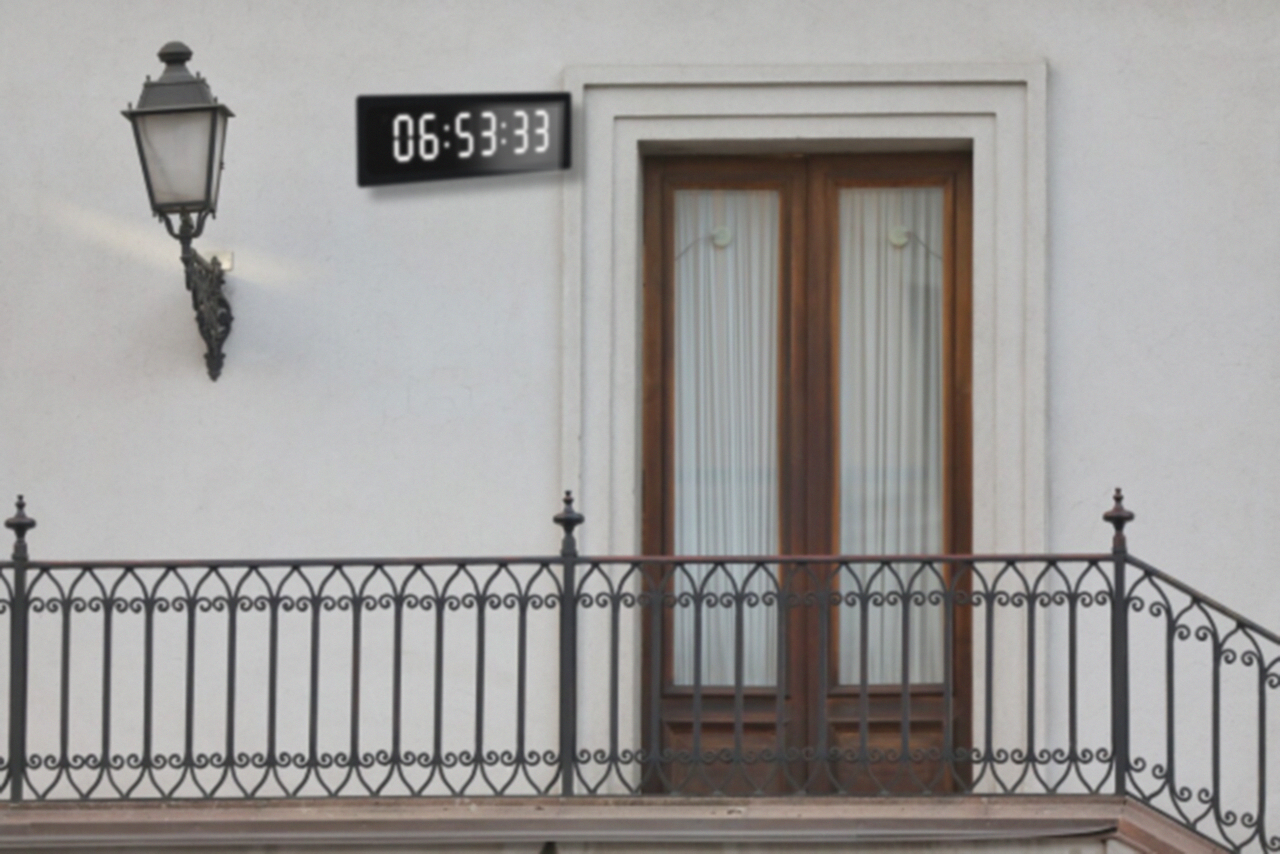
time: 6:53:33
